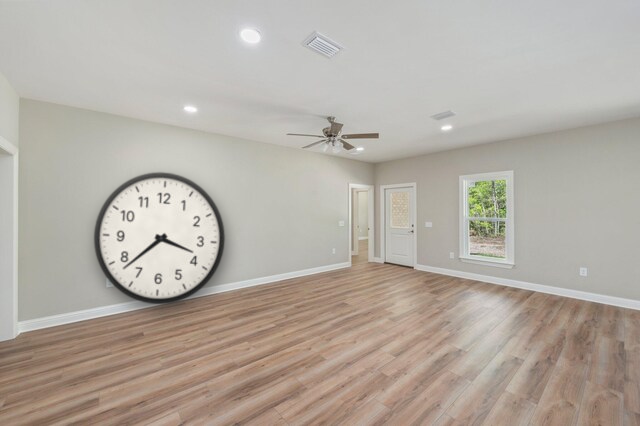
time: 3:38
